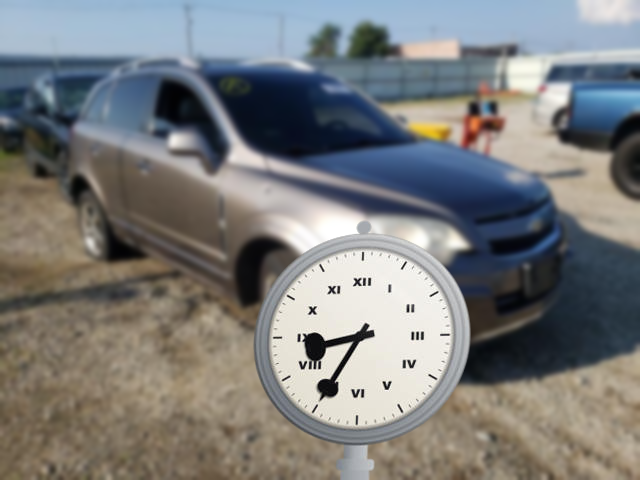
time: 8:35
